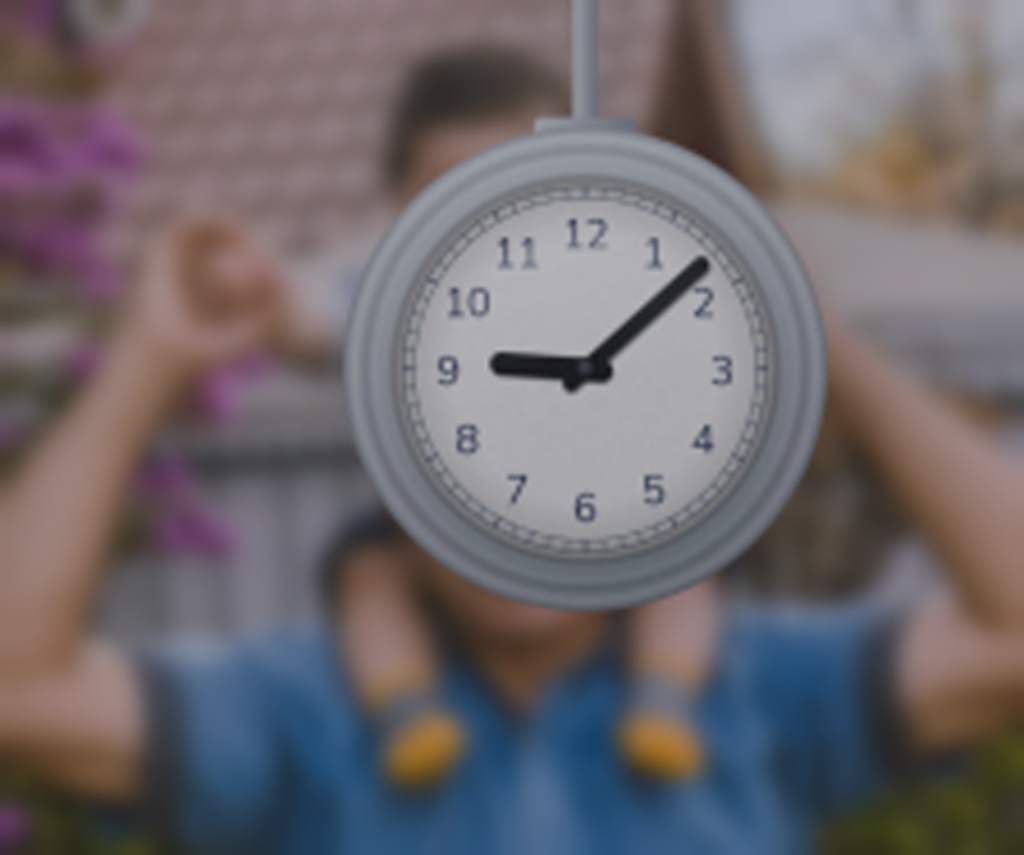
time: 9:08
